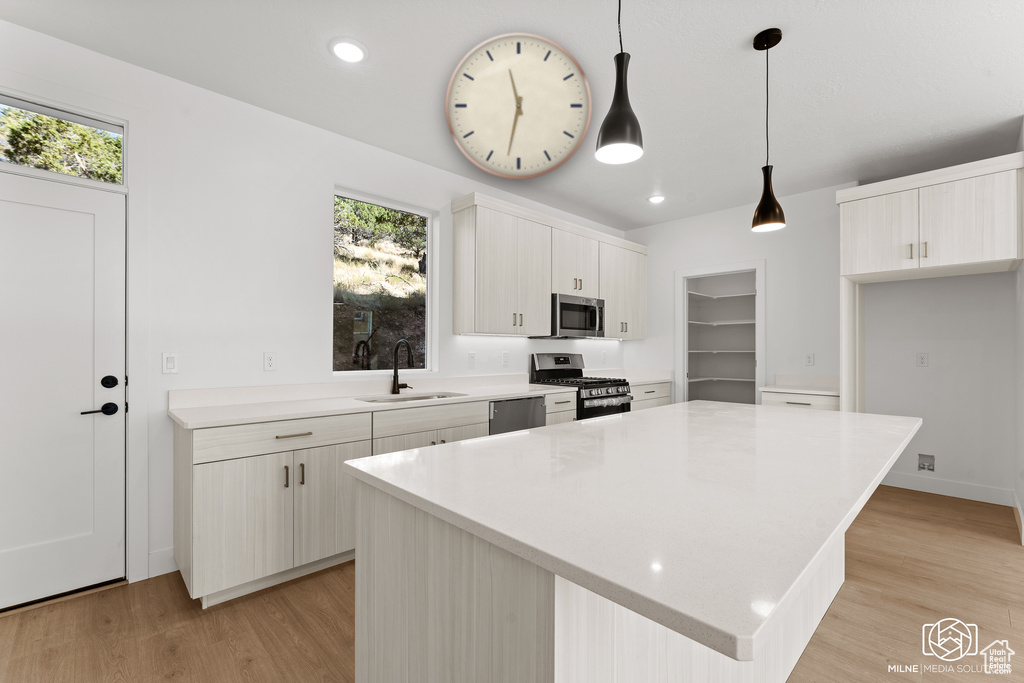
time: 11:32
